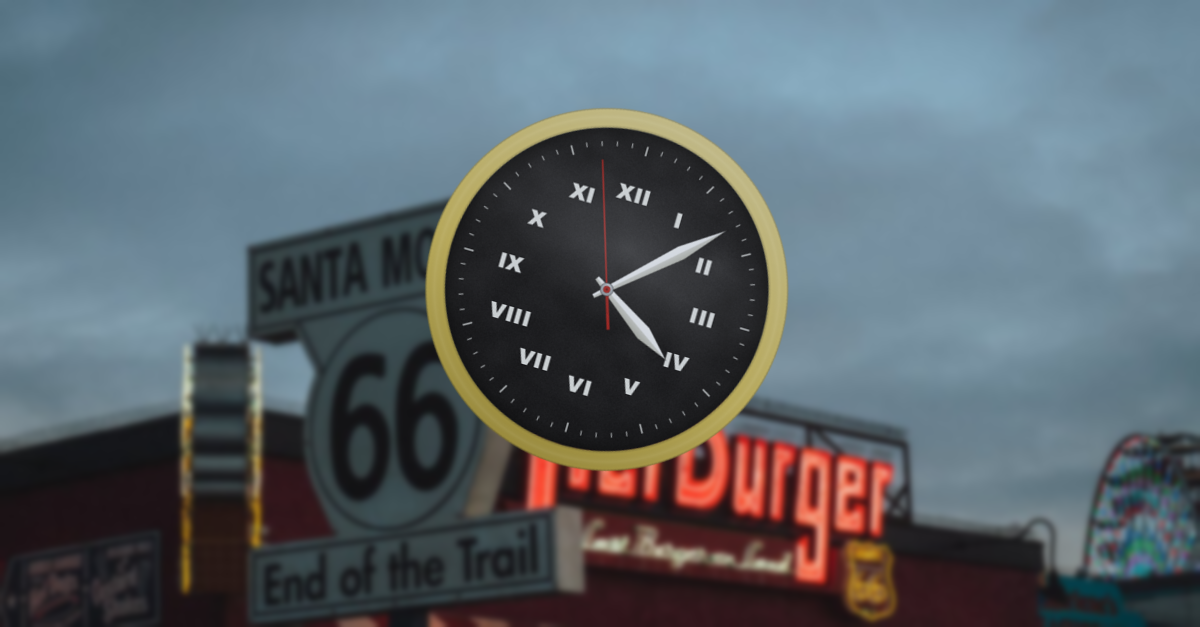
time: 4:07:57
